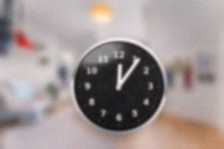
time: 12:06
